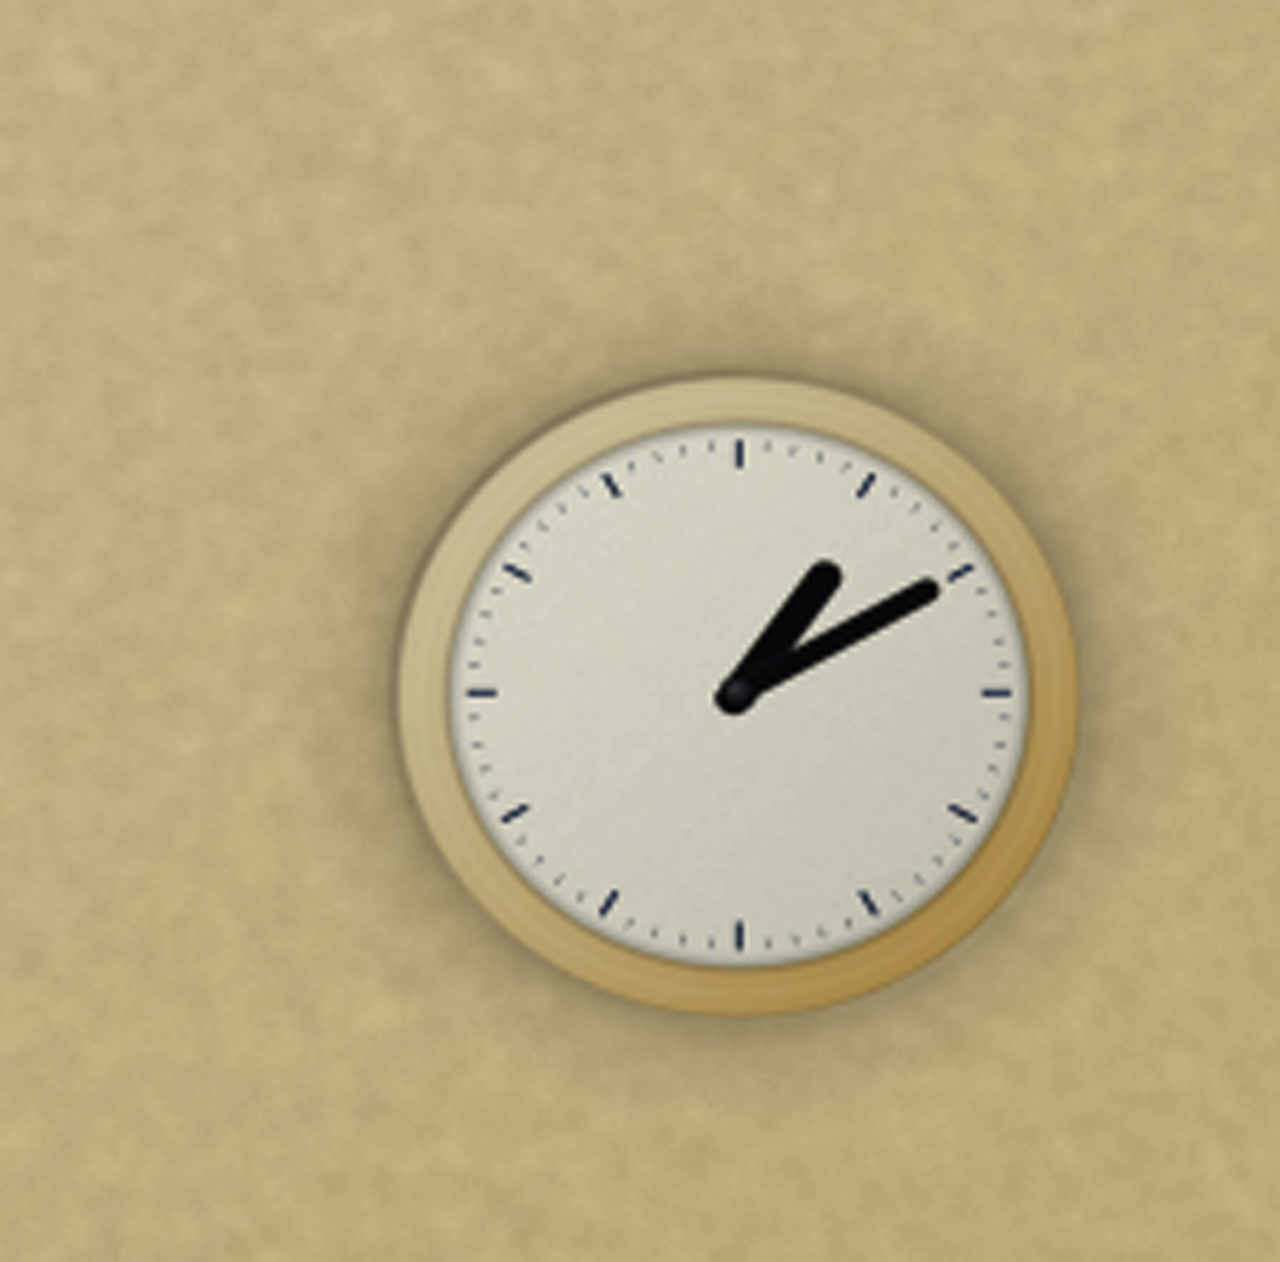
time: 1:10
